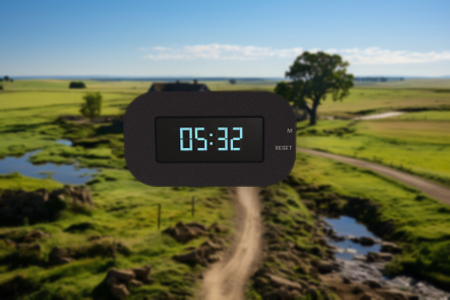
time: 5:32
